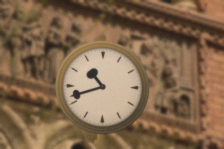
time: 10:42
